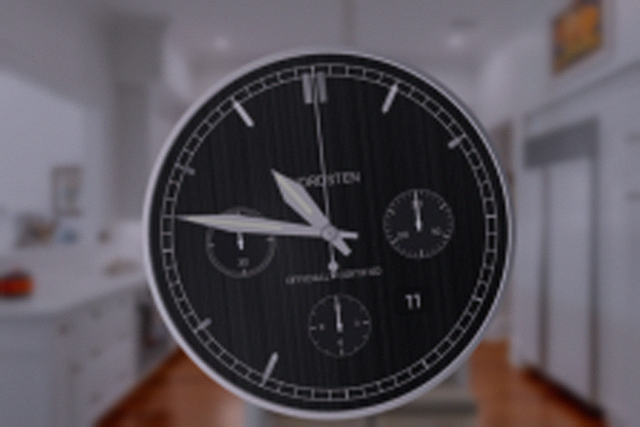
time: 10:47
